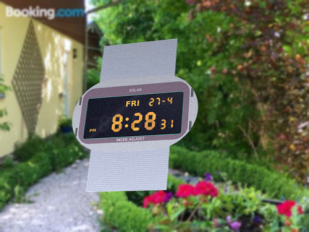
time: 8:28:31
